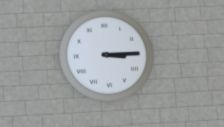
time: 3:15
